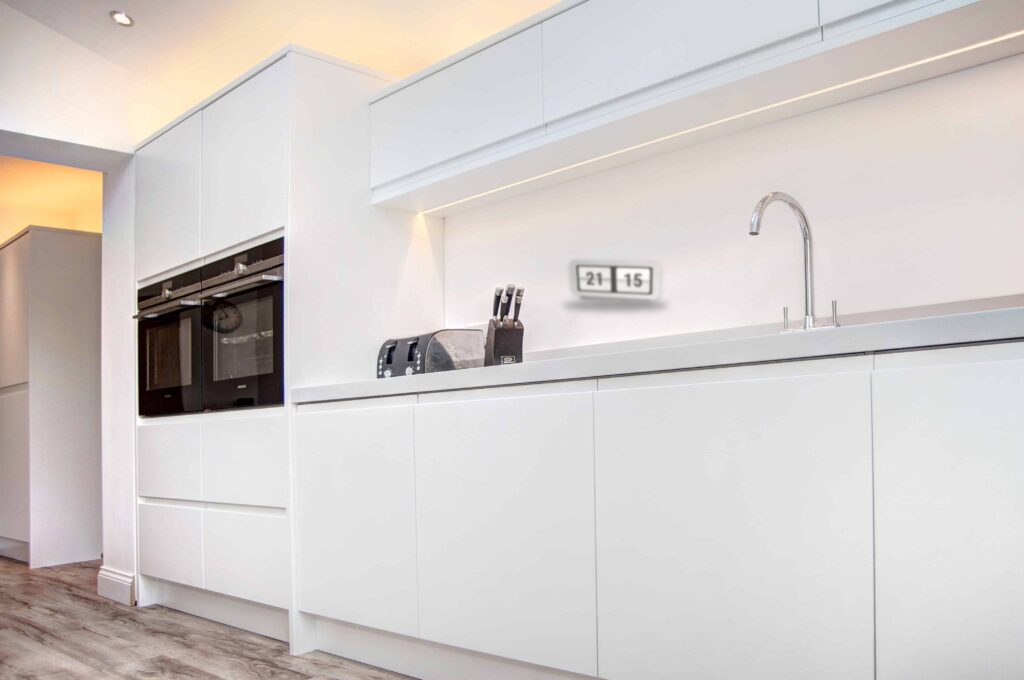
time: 21:15
